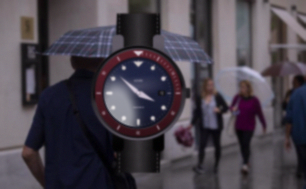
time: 3:52
